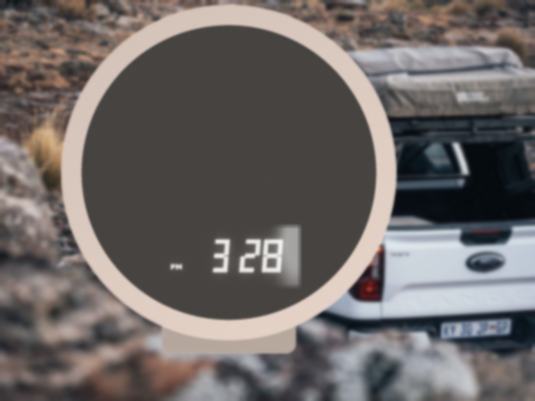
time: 3:28
